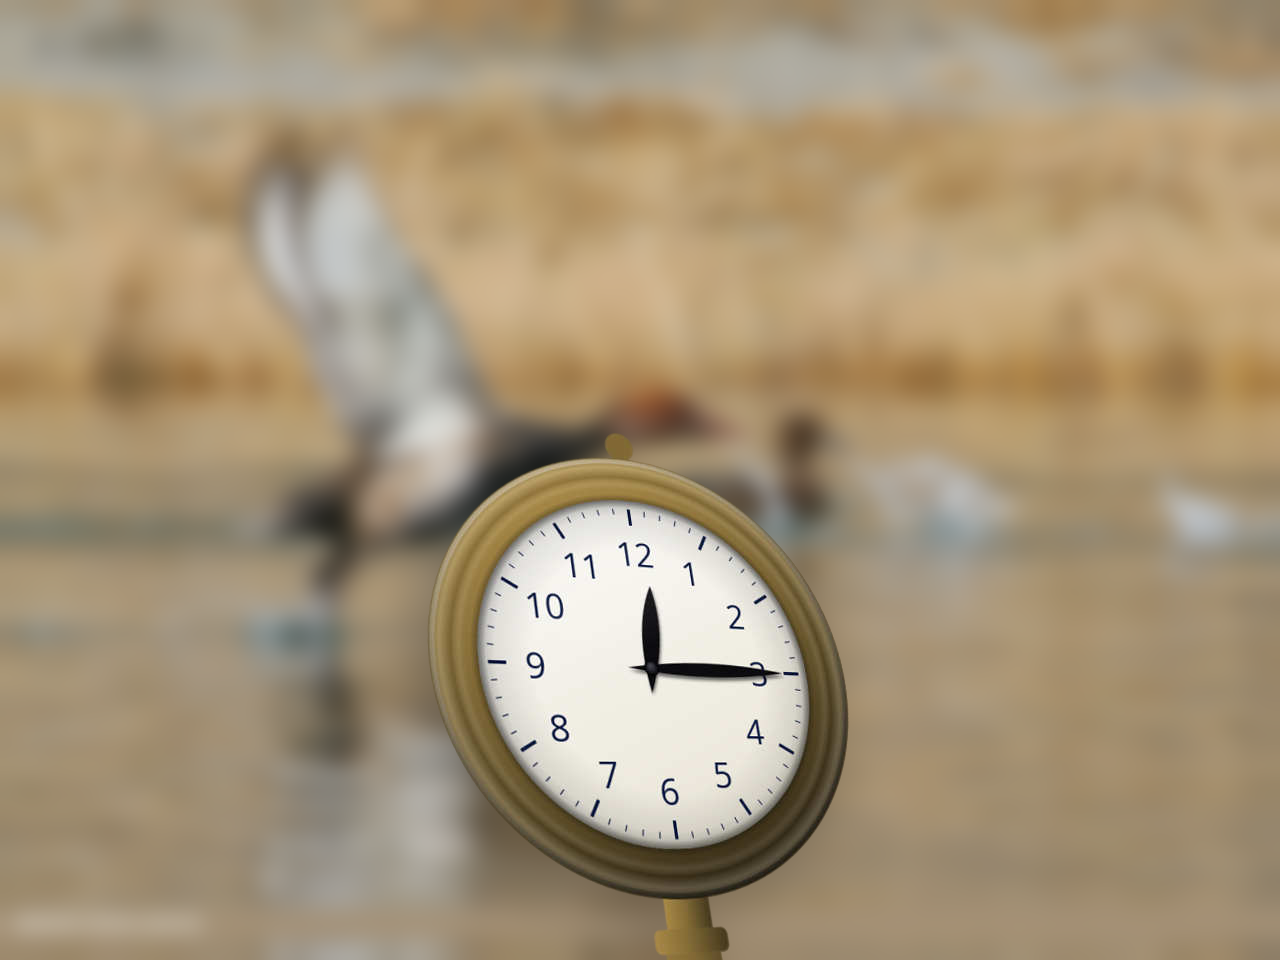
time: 12:15
